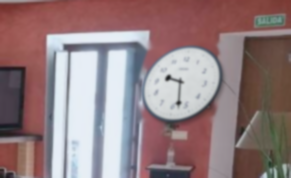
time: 9:28
